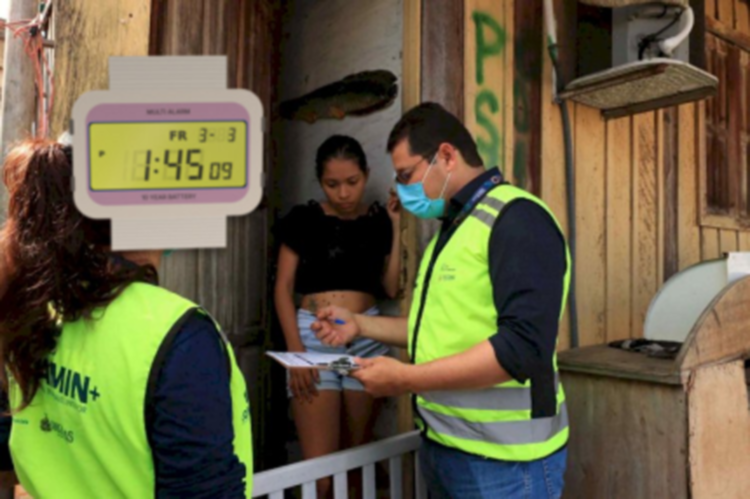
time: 1:45:09
